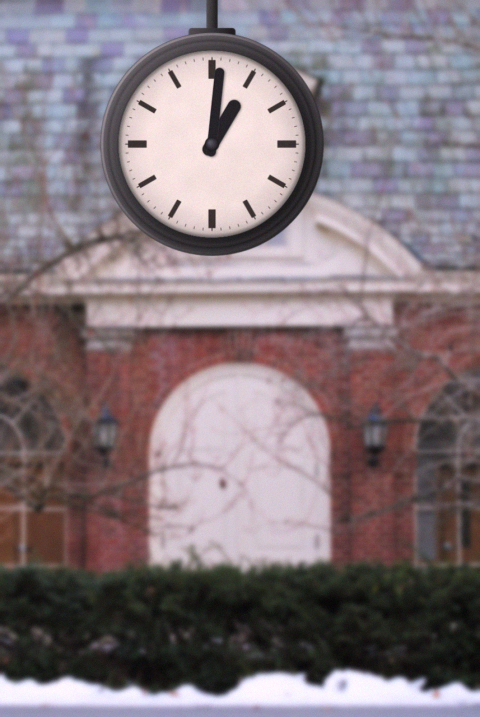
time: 1:01
